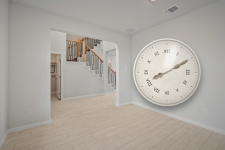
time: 8:10
